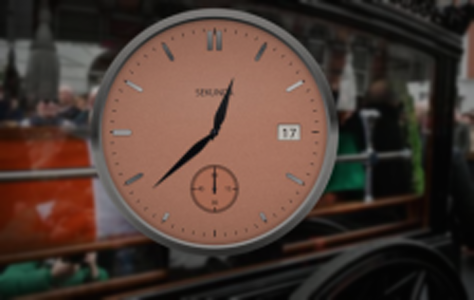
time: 12:38
